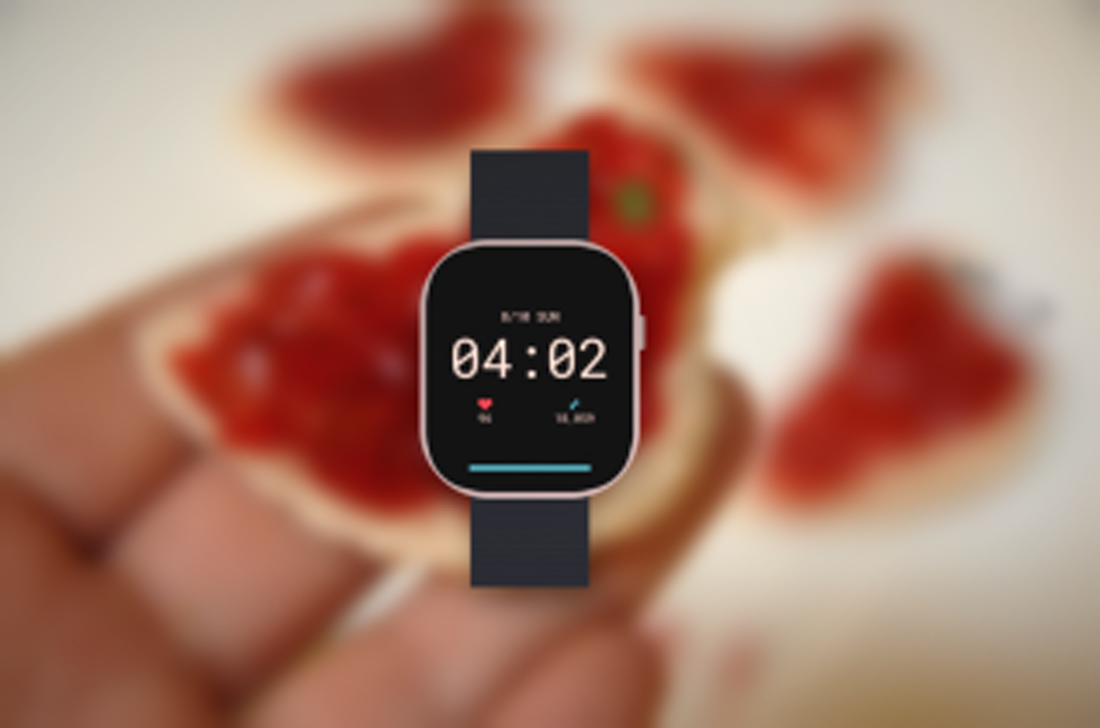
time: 4:02
